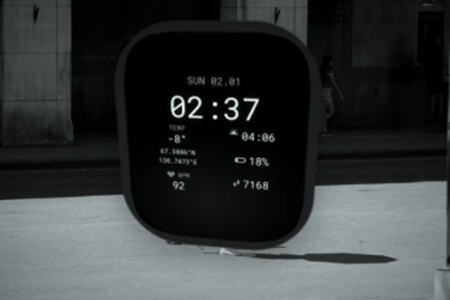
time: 2:37
